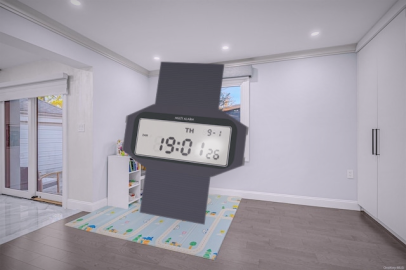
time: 19:01:26
